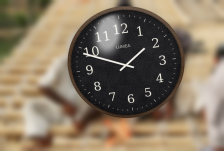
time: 1:49
